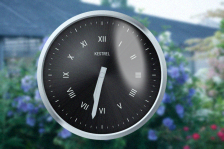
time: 6:32
